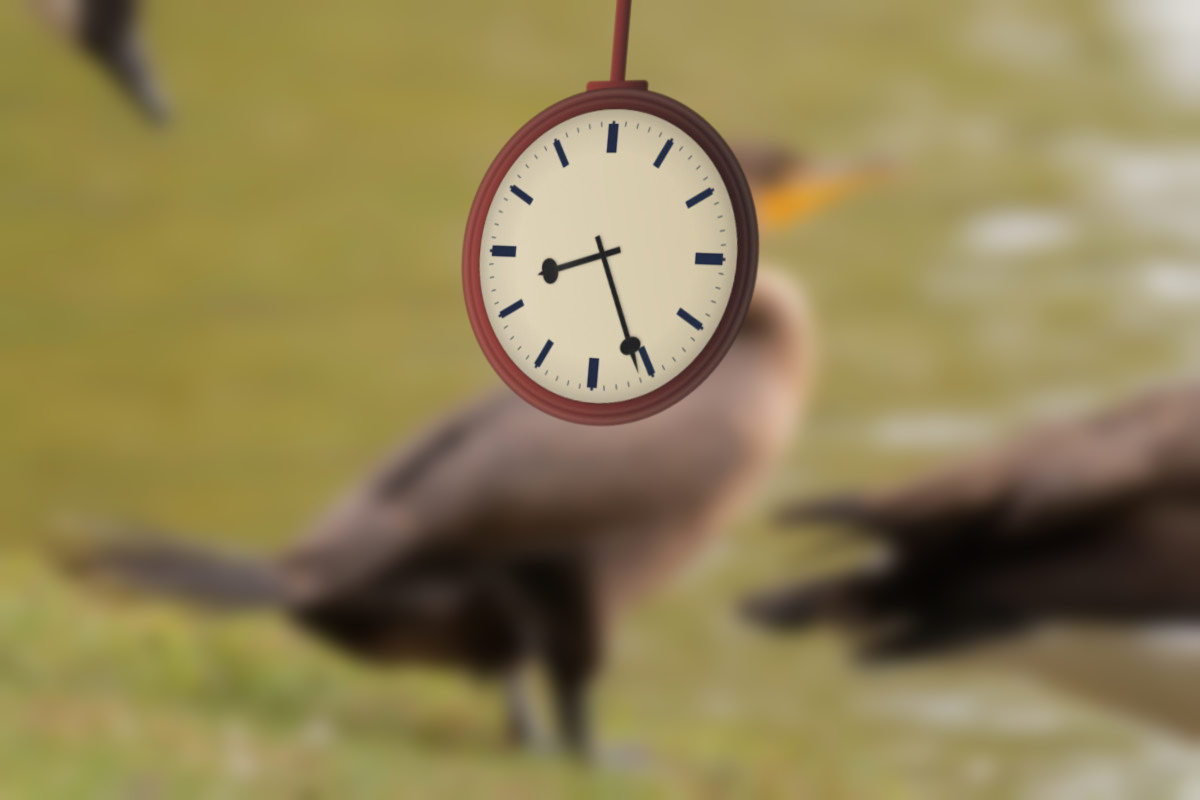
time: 8:26
